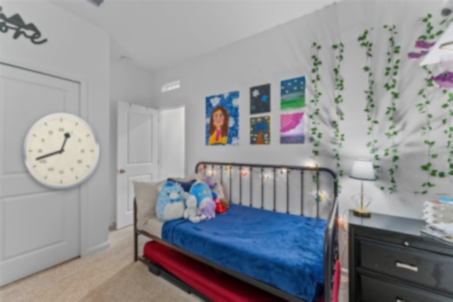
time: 12:42
